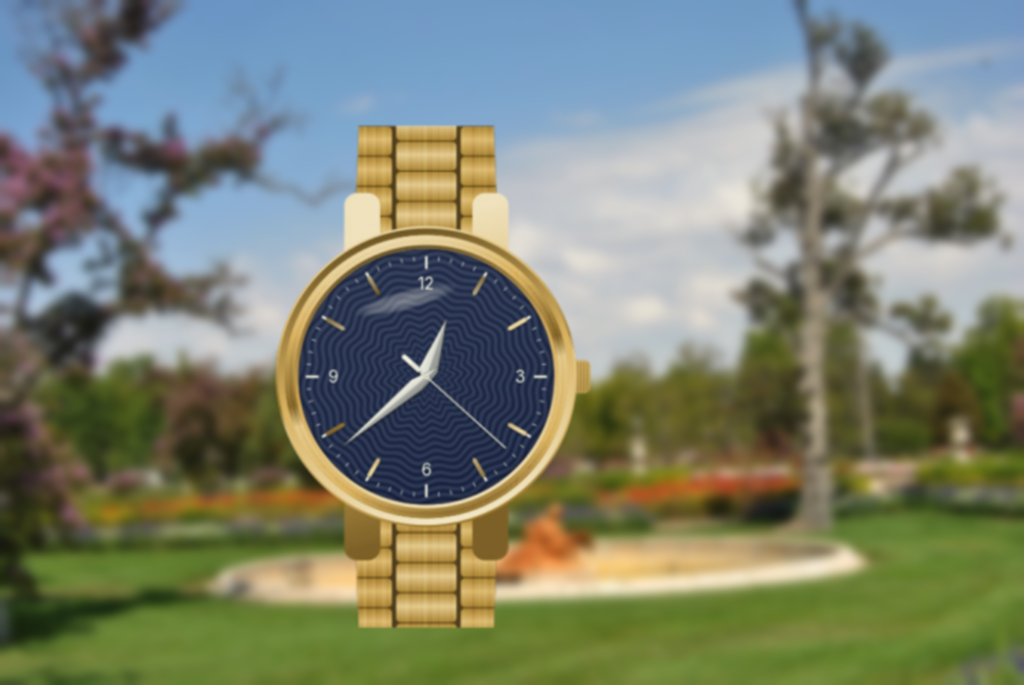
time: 12:38:22
